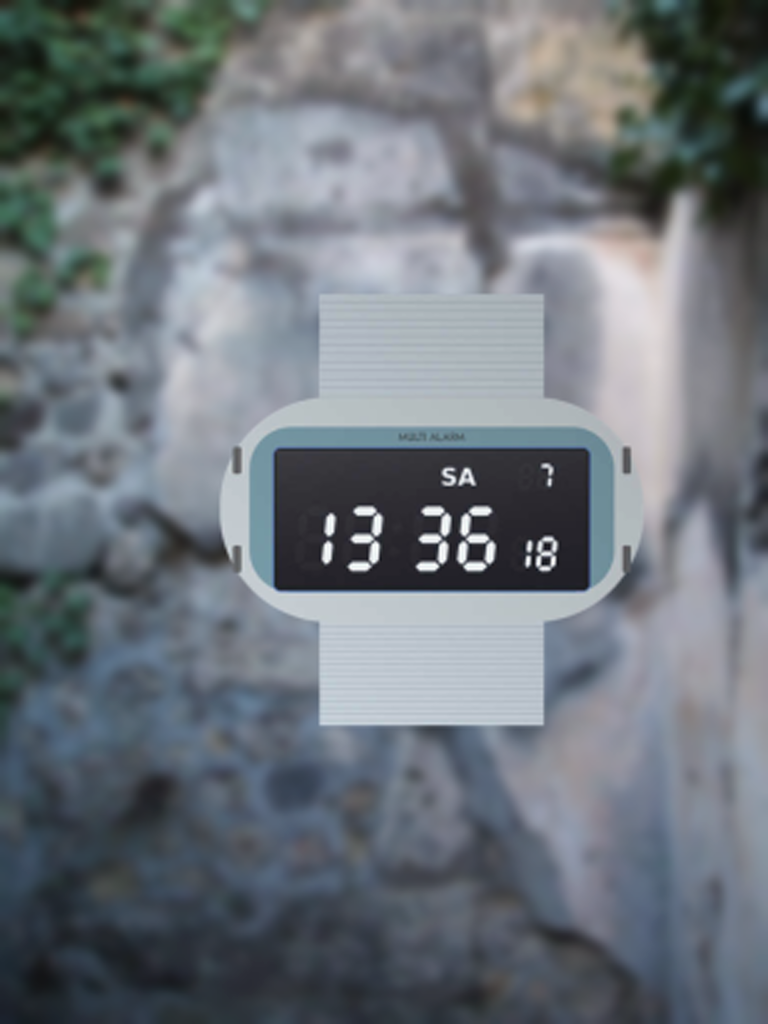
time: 13:36:18
